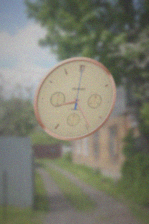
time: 8:24
